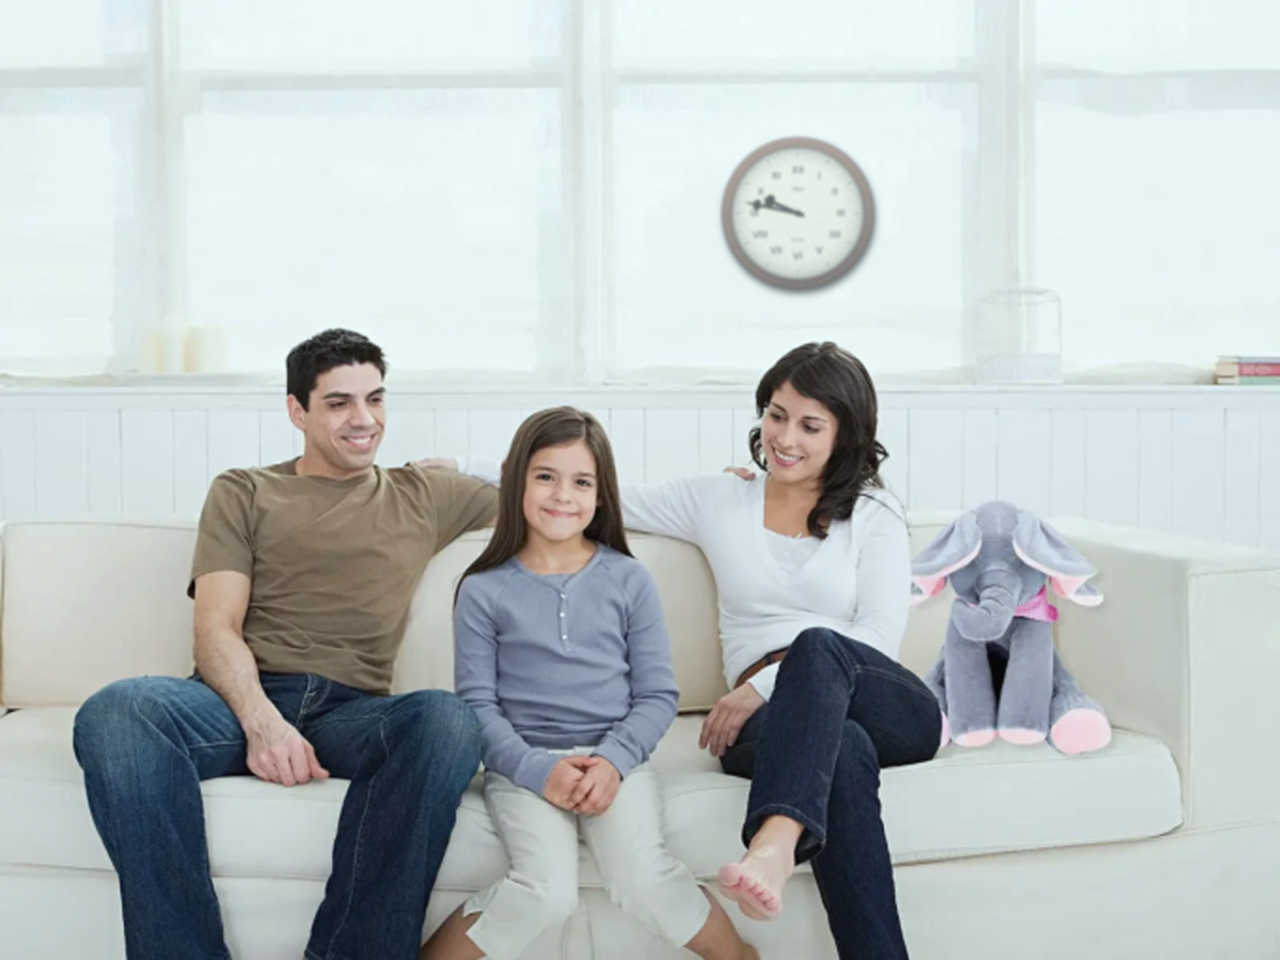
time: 9:47
